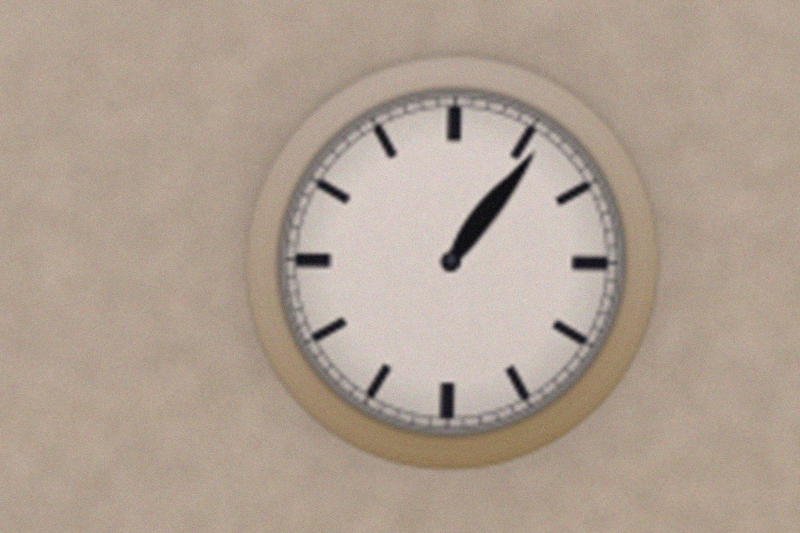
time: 1:06
